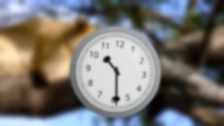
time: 10:29
